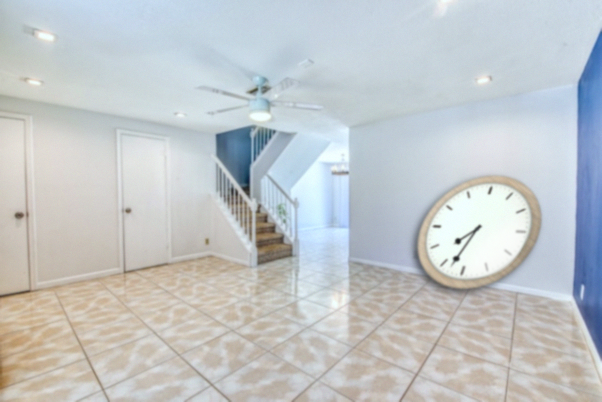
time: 7:33
